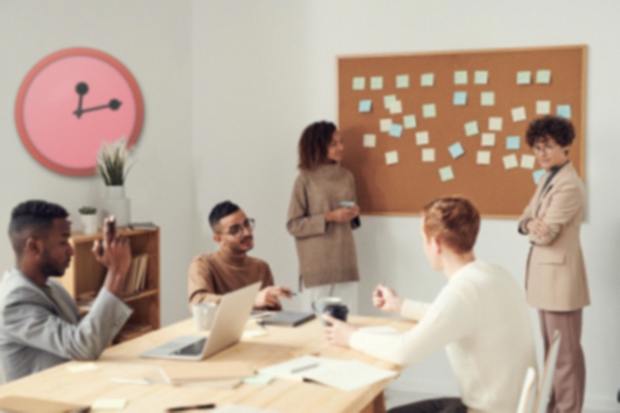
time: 12:13
